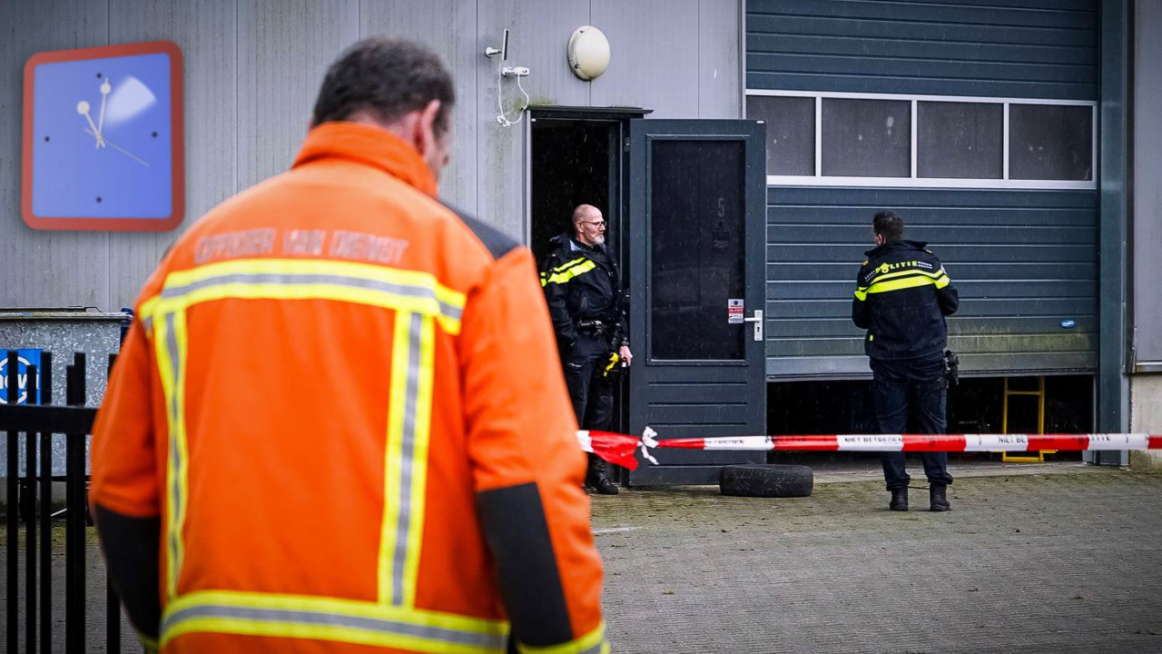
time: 11:01:20
